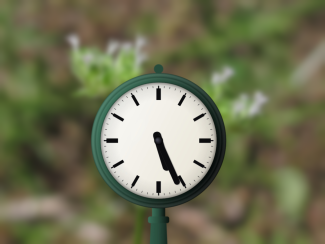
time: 5:26
